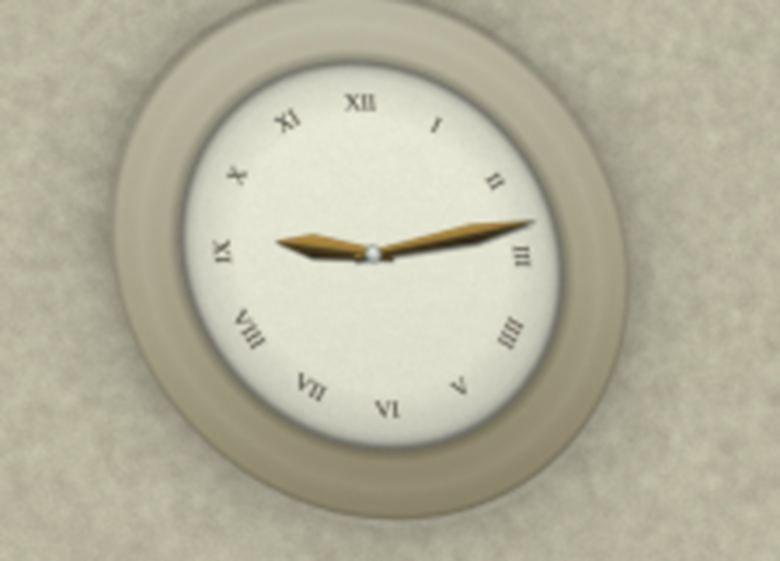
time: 9:13
